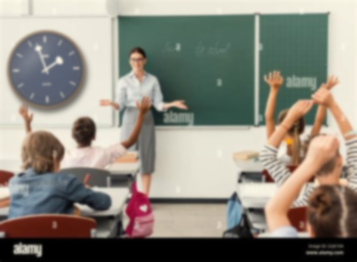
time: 1:57
